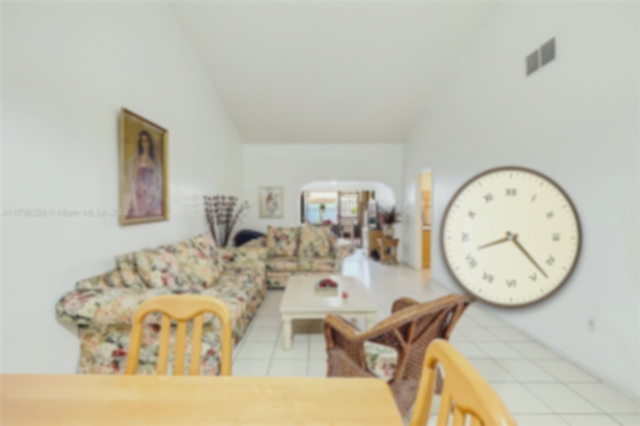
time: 8:23
